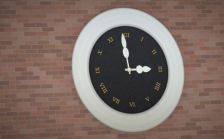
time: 2:59
